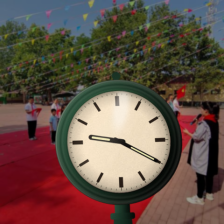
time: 9:20
